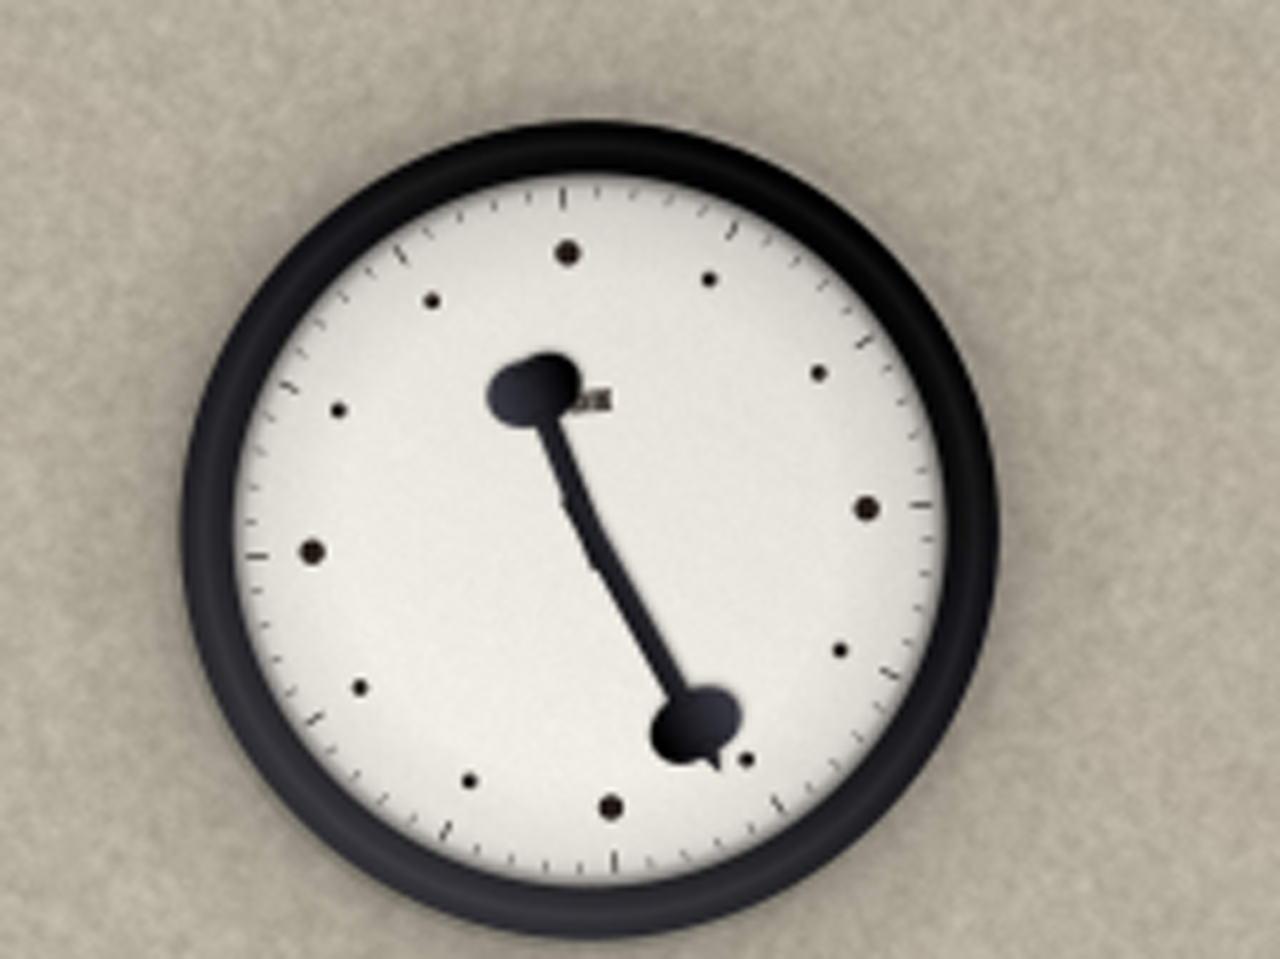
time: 11:26
